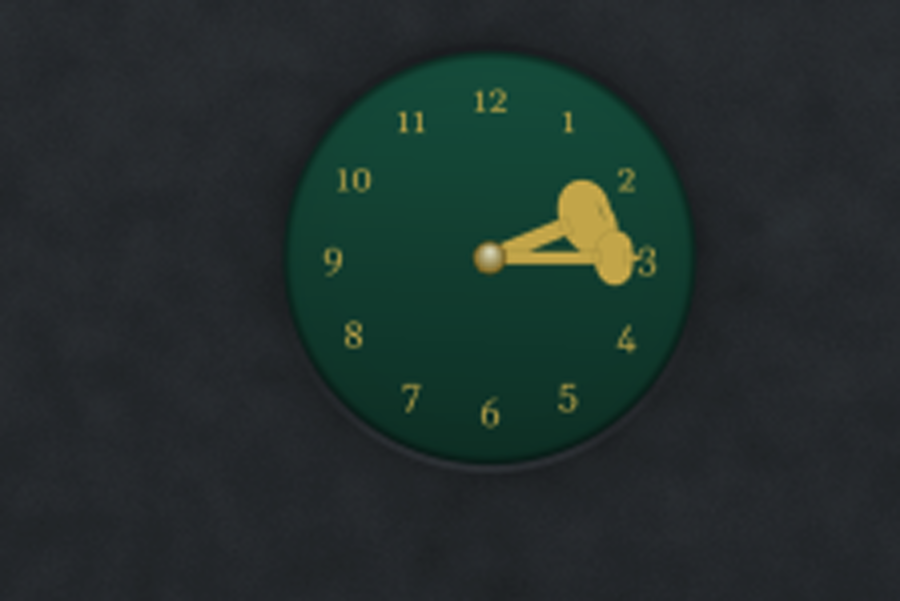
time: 2:15
